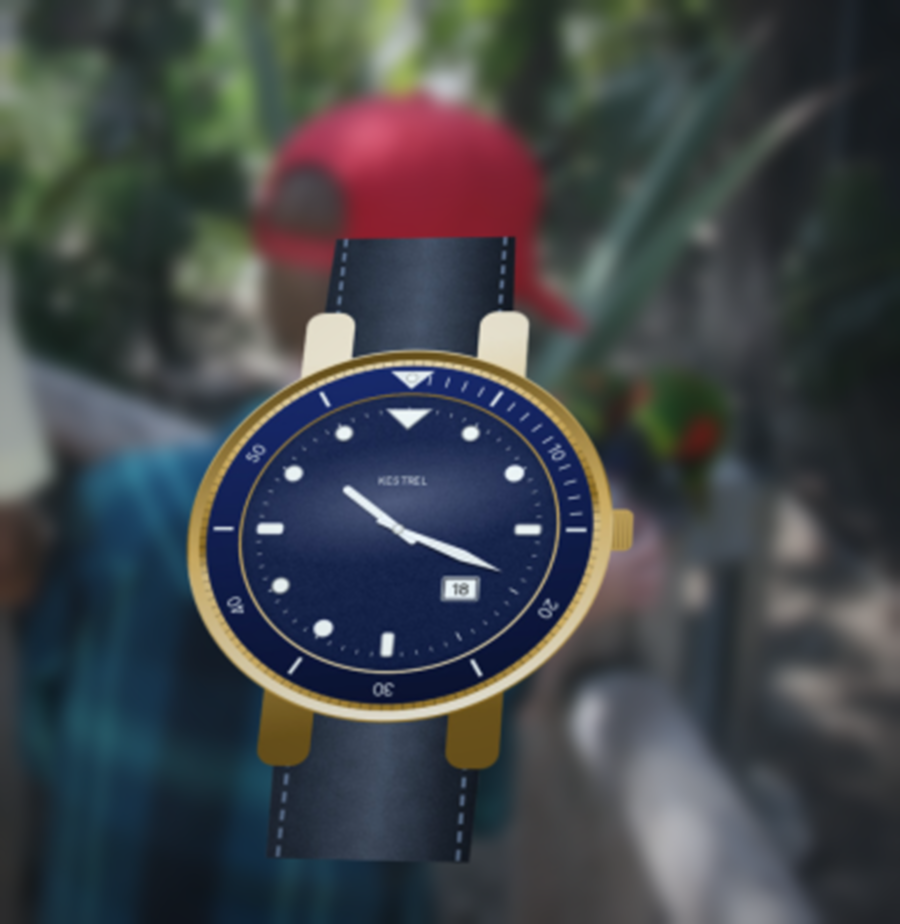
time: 10:19
